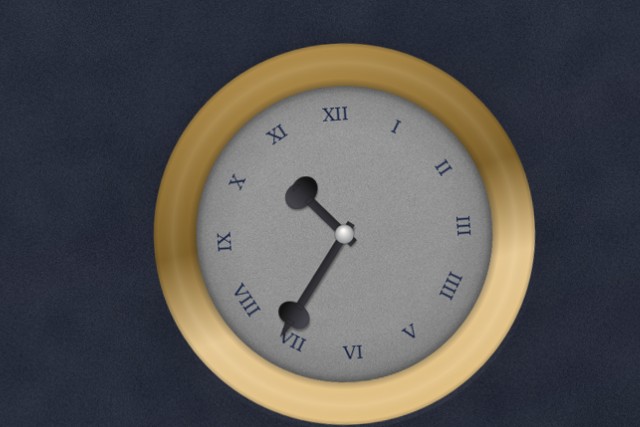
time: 10:36
